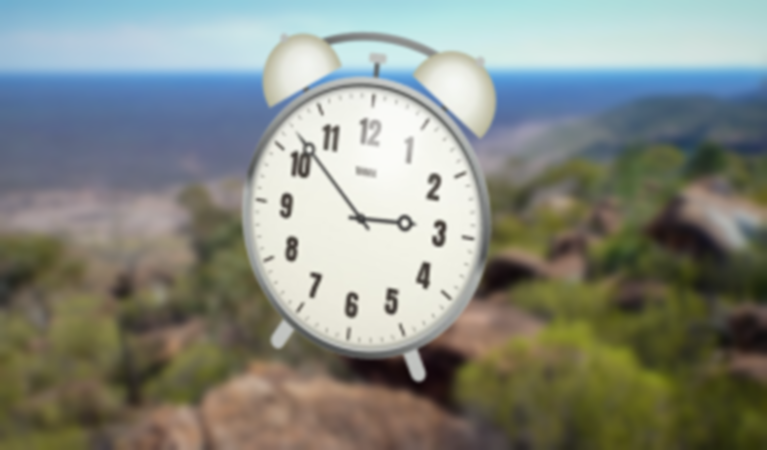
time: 2:52
